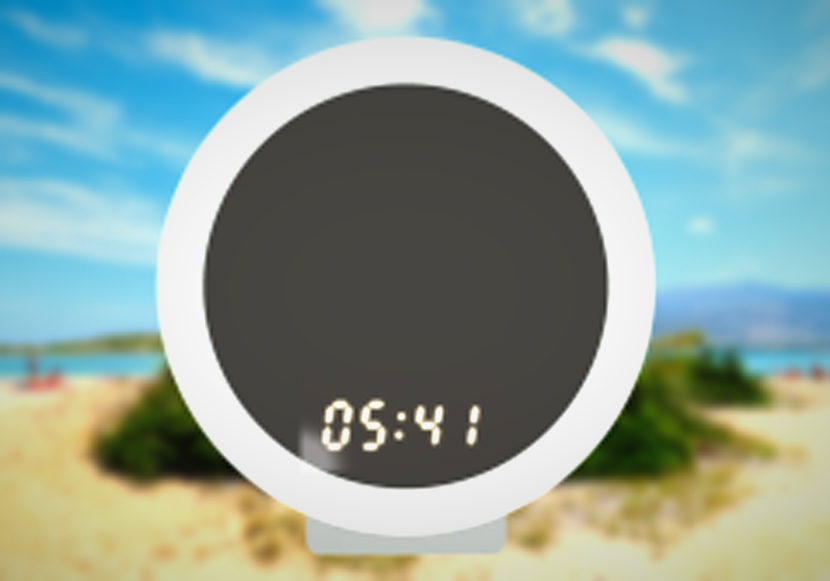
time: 5:41
